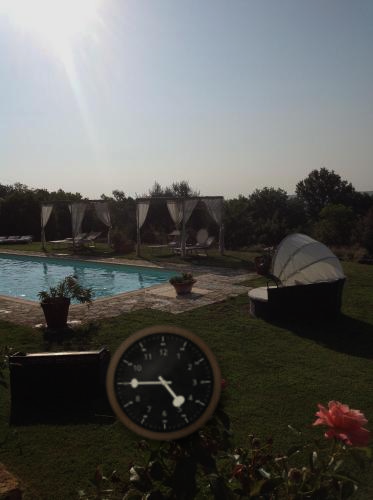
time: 4:45
